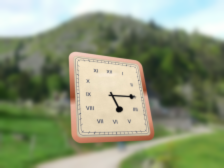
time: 5:15
